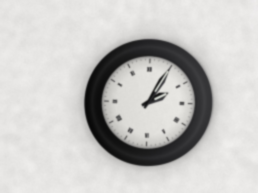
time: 2:05
